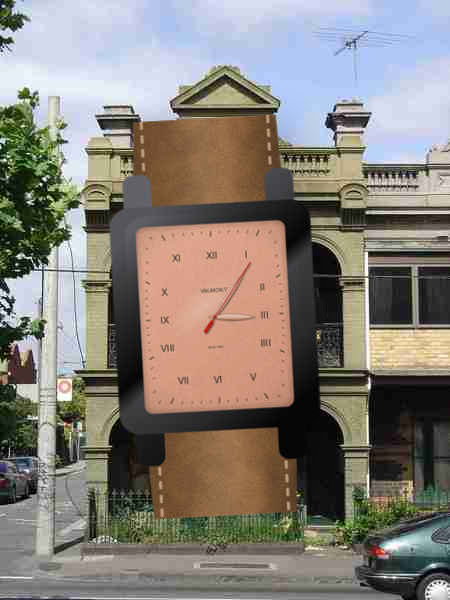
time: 3:06:06
